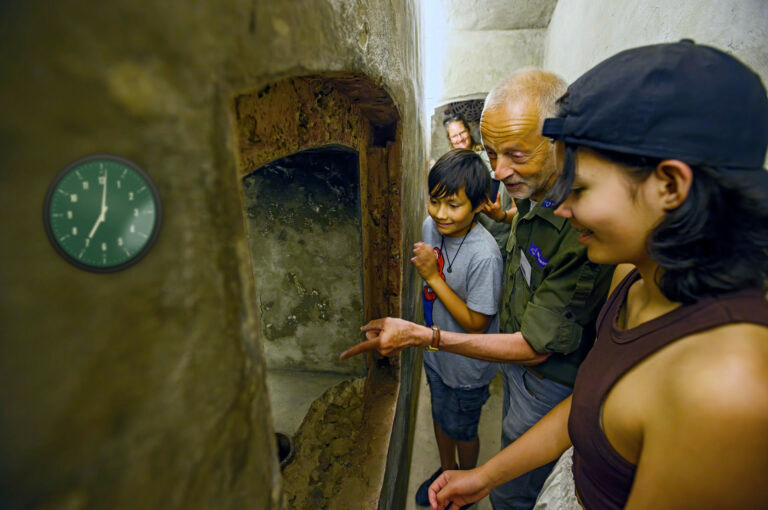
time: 7:01
